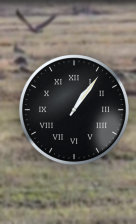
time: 1:06
